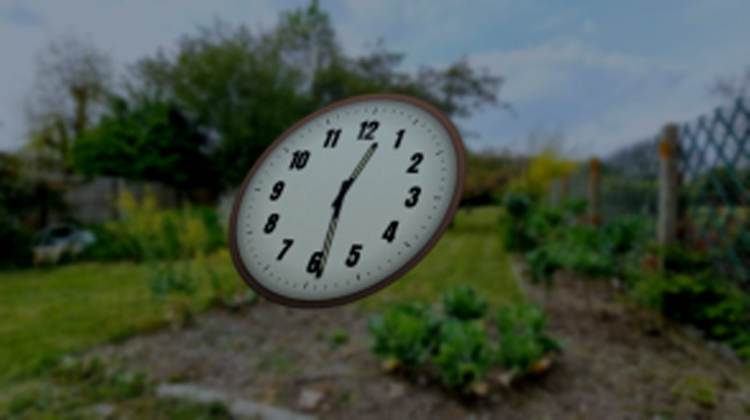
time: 12:29
